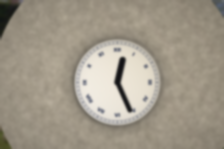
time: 12:26
